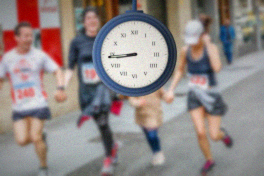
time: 8:44
